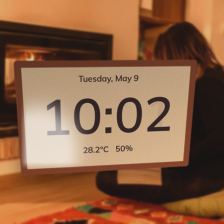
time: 10:02
